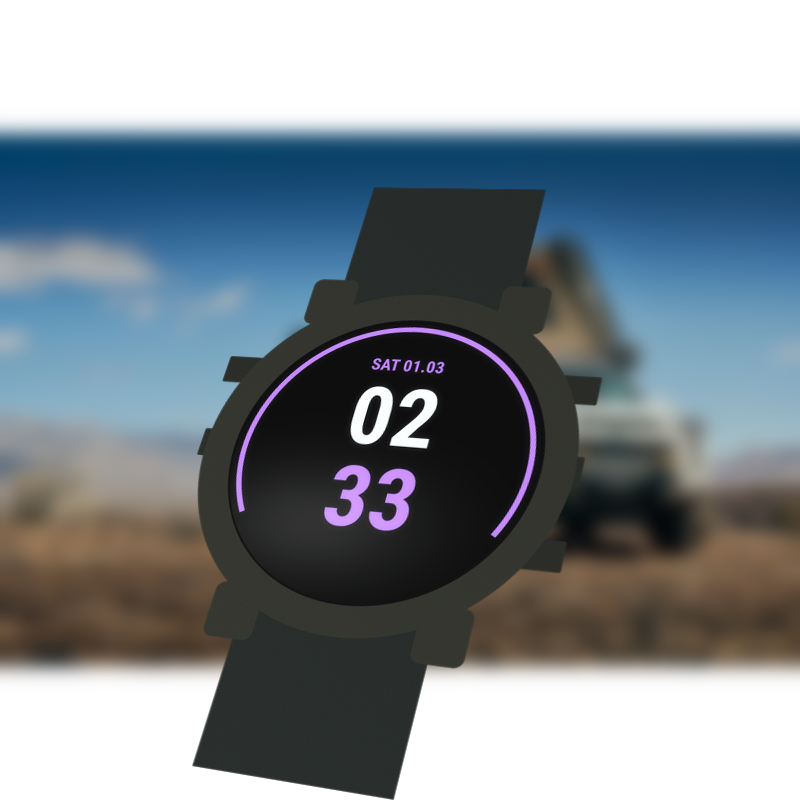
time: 2:33
